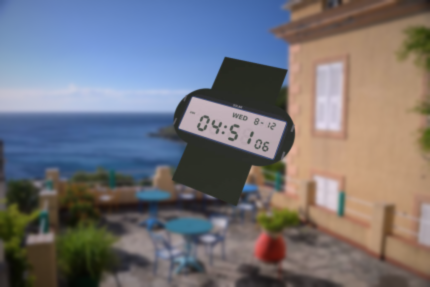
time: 4:51:06
